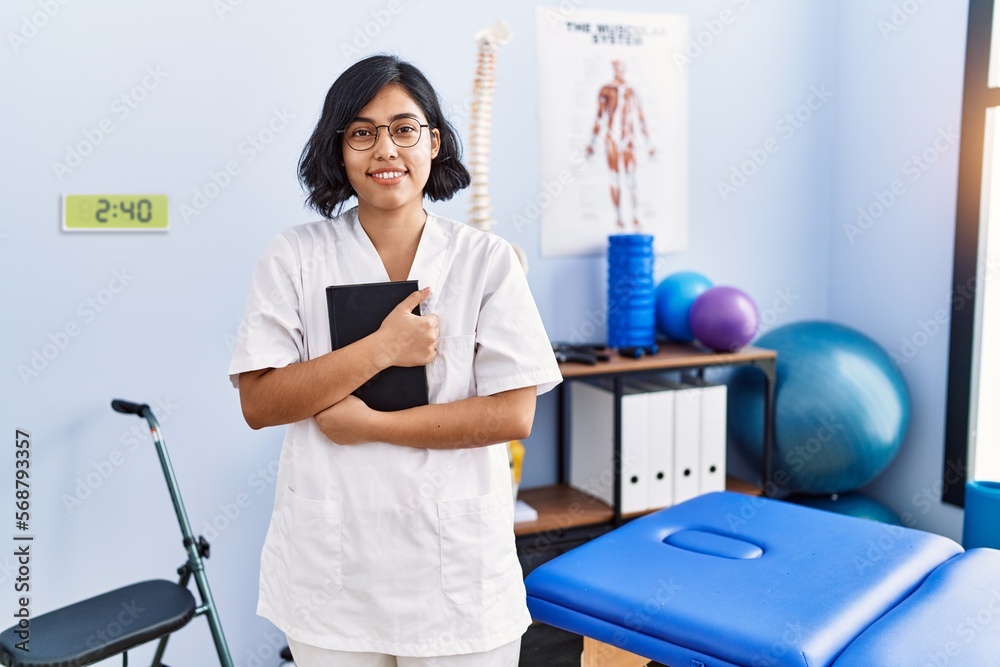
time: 2:40
